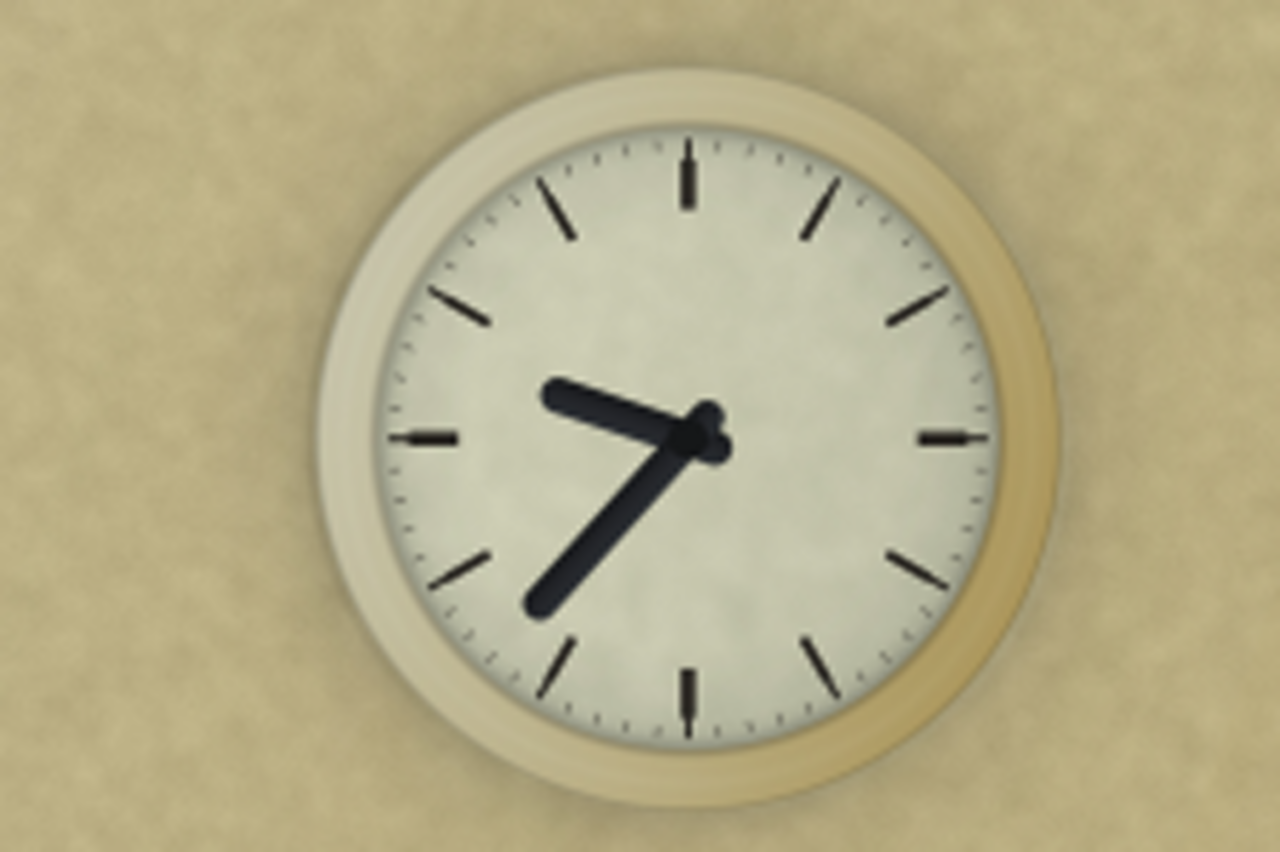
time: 9:37
